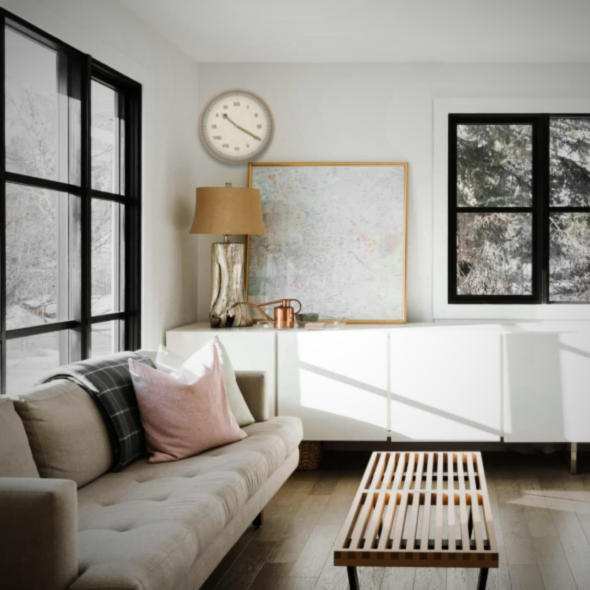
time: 10:20
